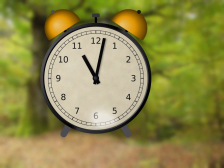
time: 11:02
